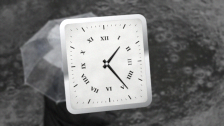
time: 1:24
